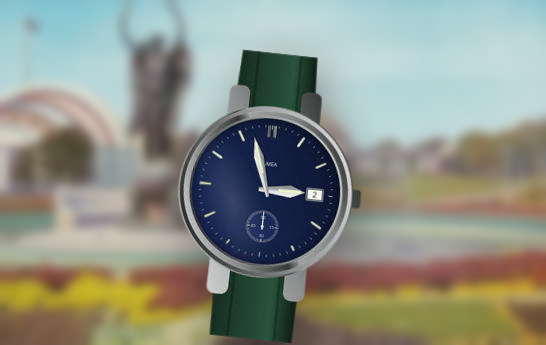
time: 2:57
